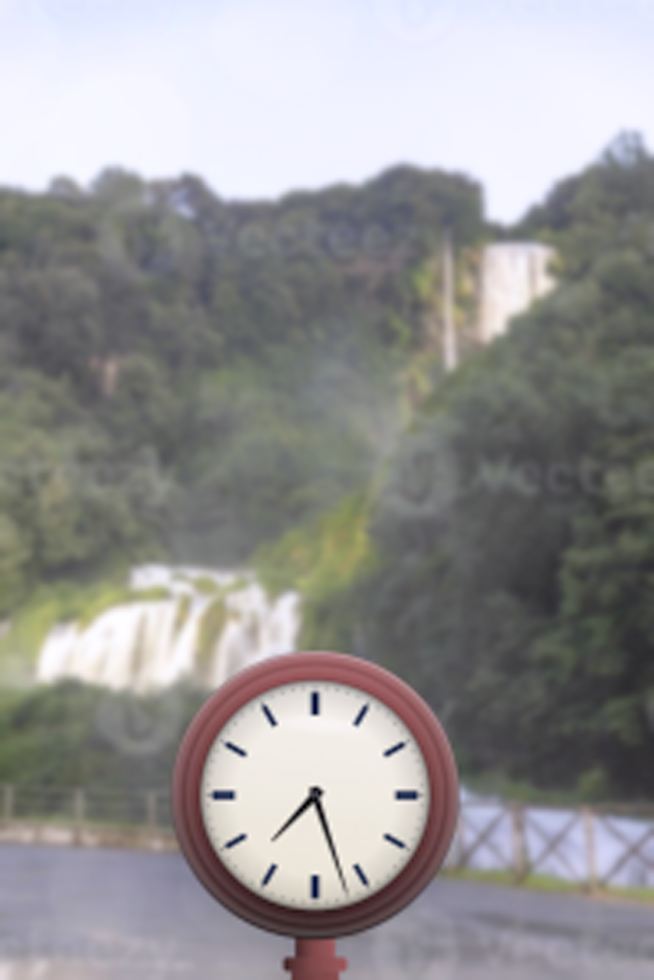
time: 7:27
